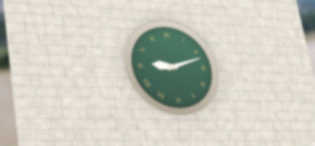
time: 9:12
